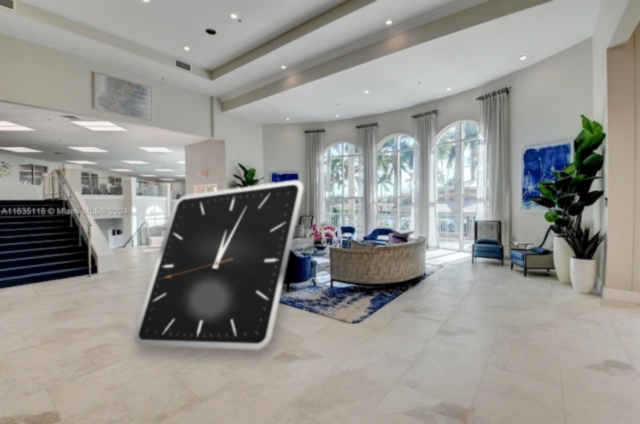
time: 12:02:43
